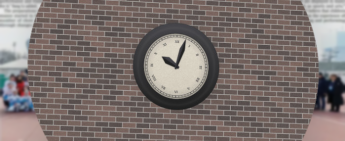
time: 10:03
